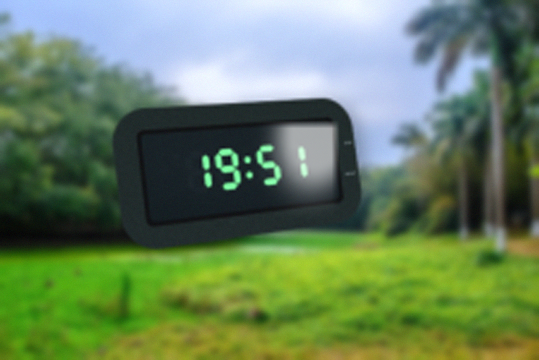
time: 19:51
